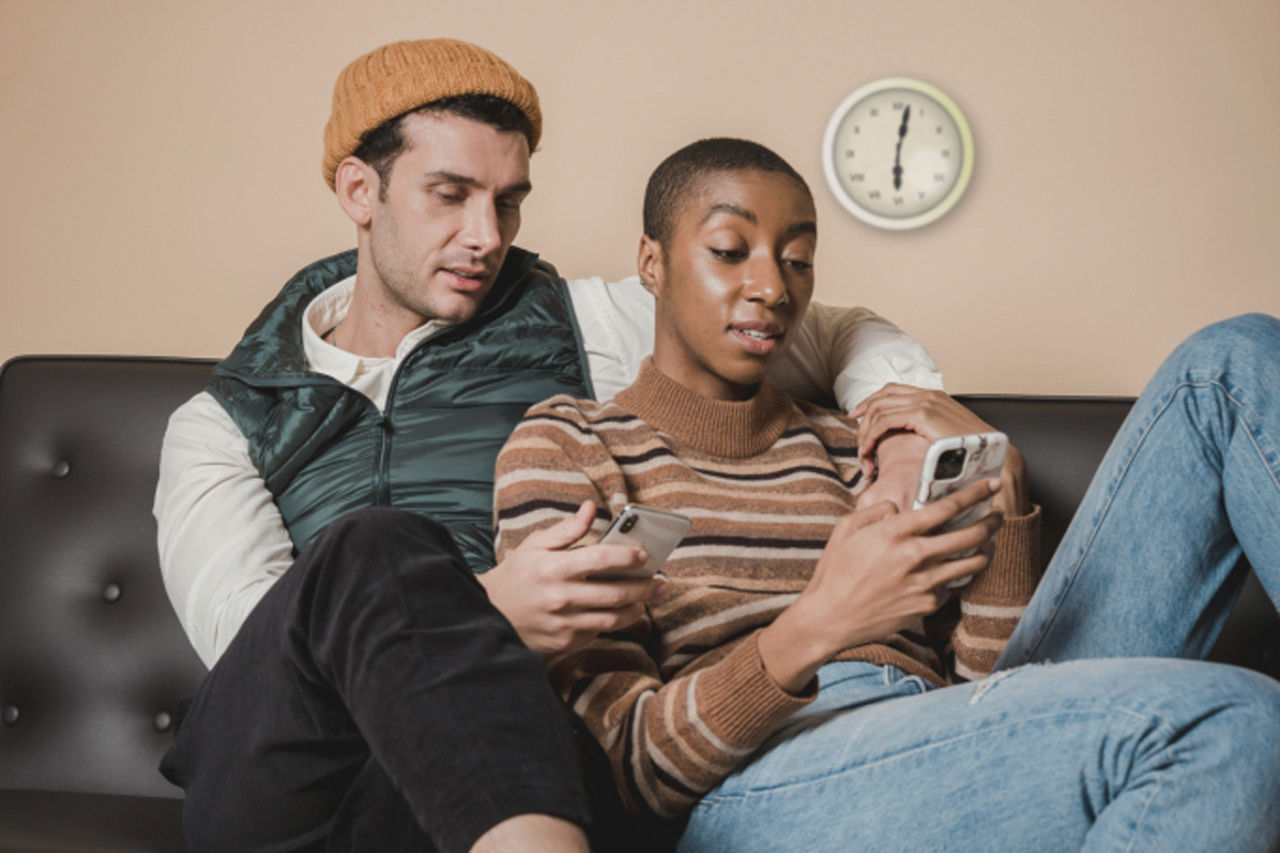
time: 6:02
